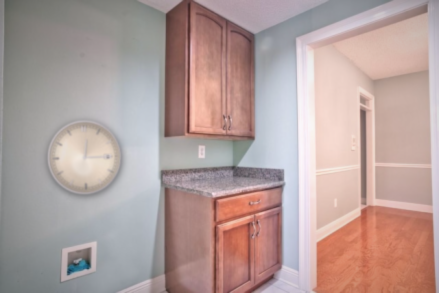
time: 12:15
